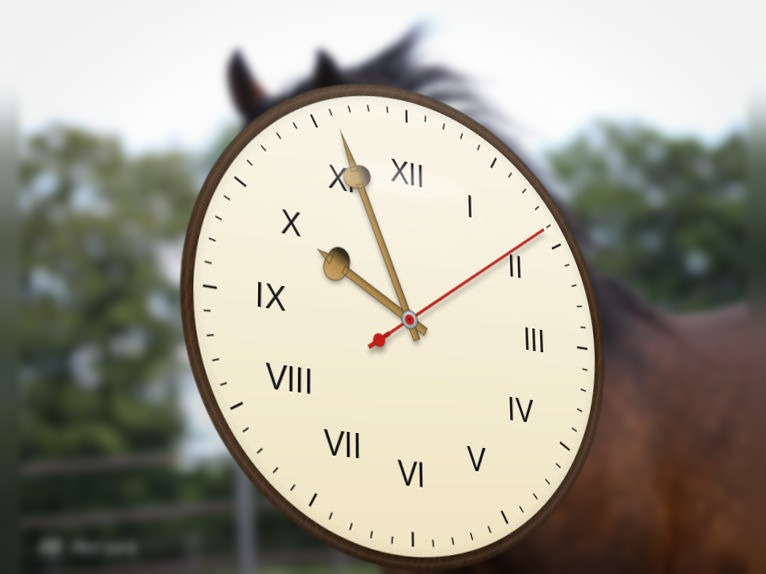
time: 9:56:09
